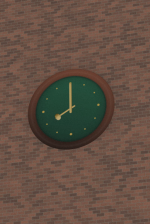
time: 8:00
